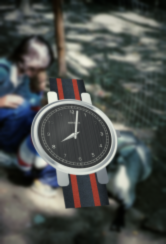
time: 8:02
